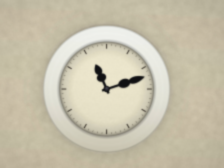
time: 11:12
